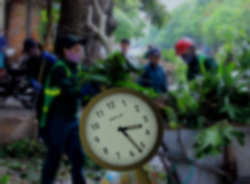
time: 3:27
